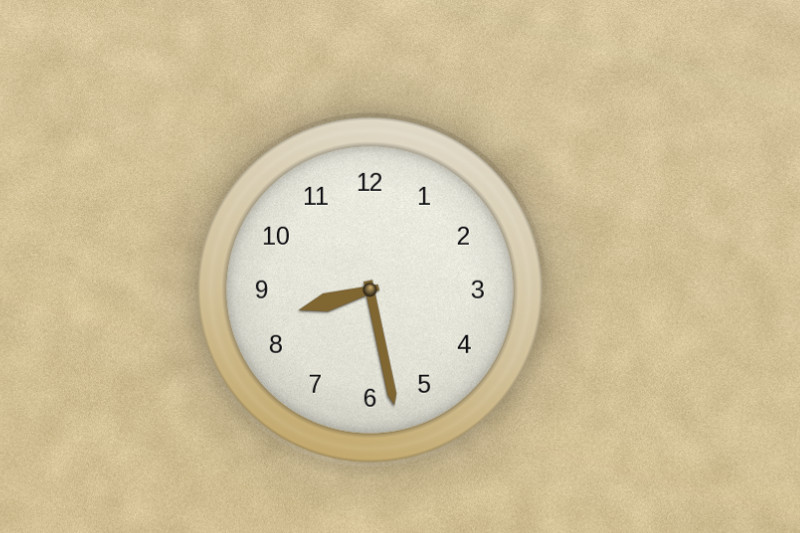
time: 8:28
